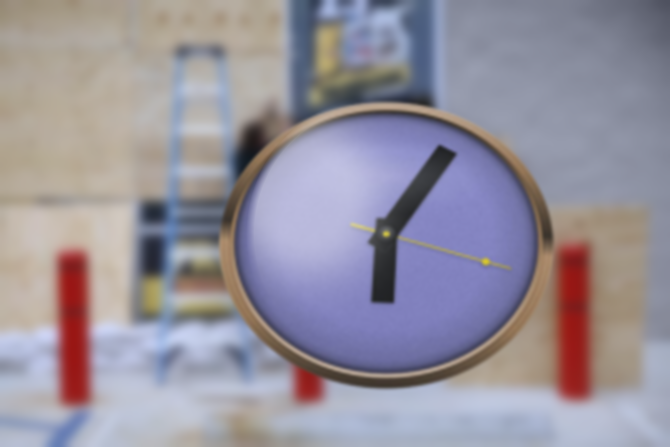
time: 6:05:18
